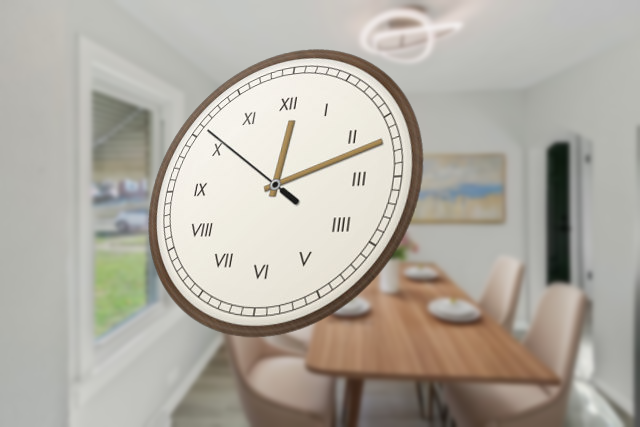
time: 12:11:51
